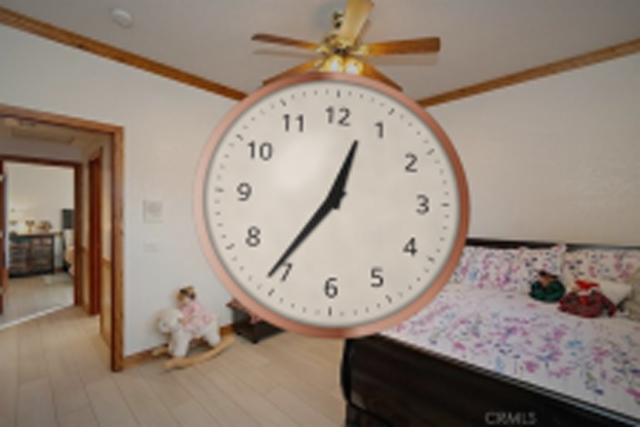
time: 12:36
